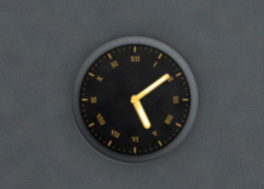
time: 5:09
